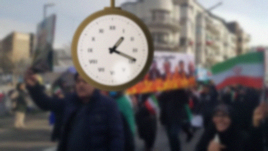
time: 1:19
